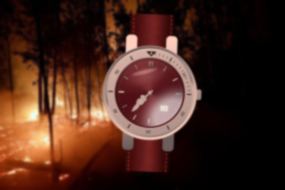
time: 7:37
